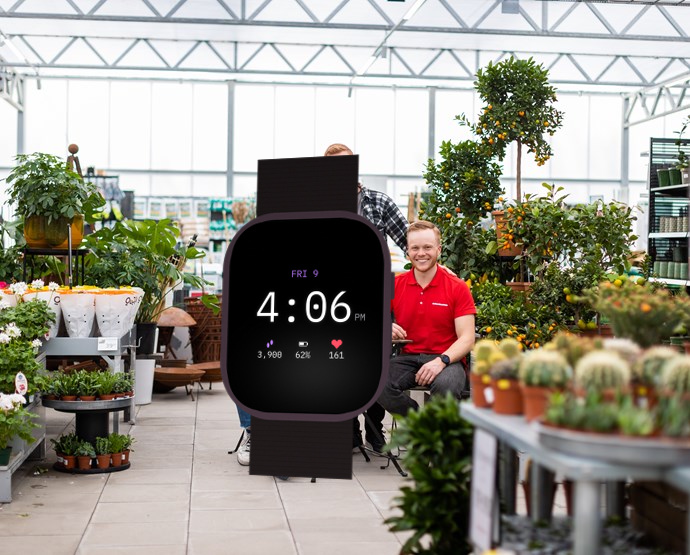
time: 4:06
